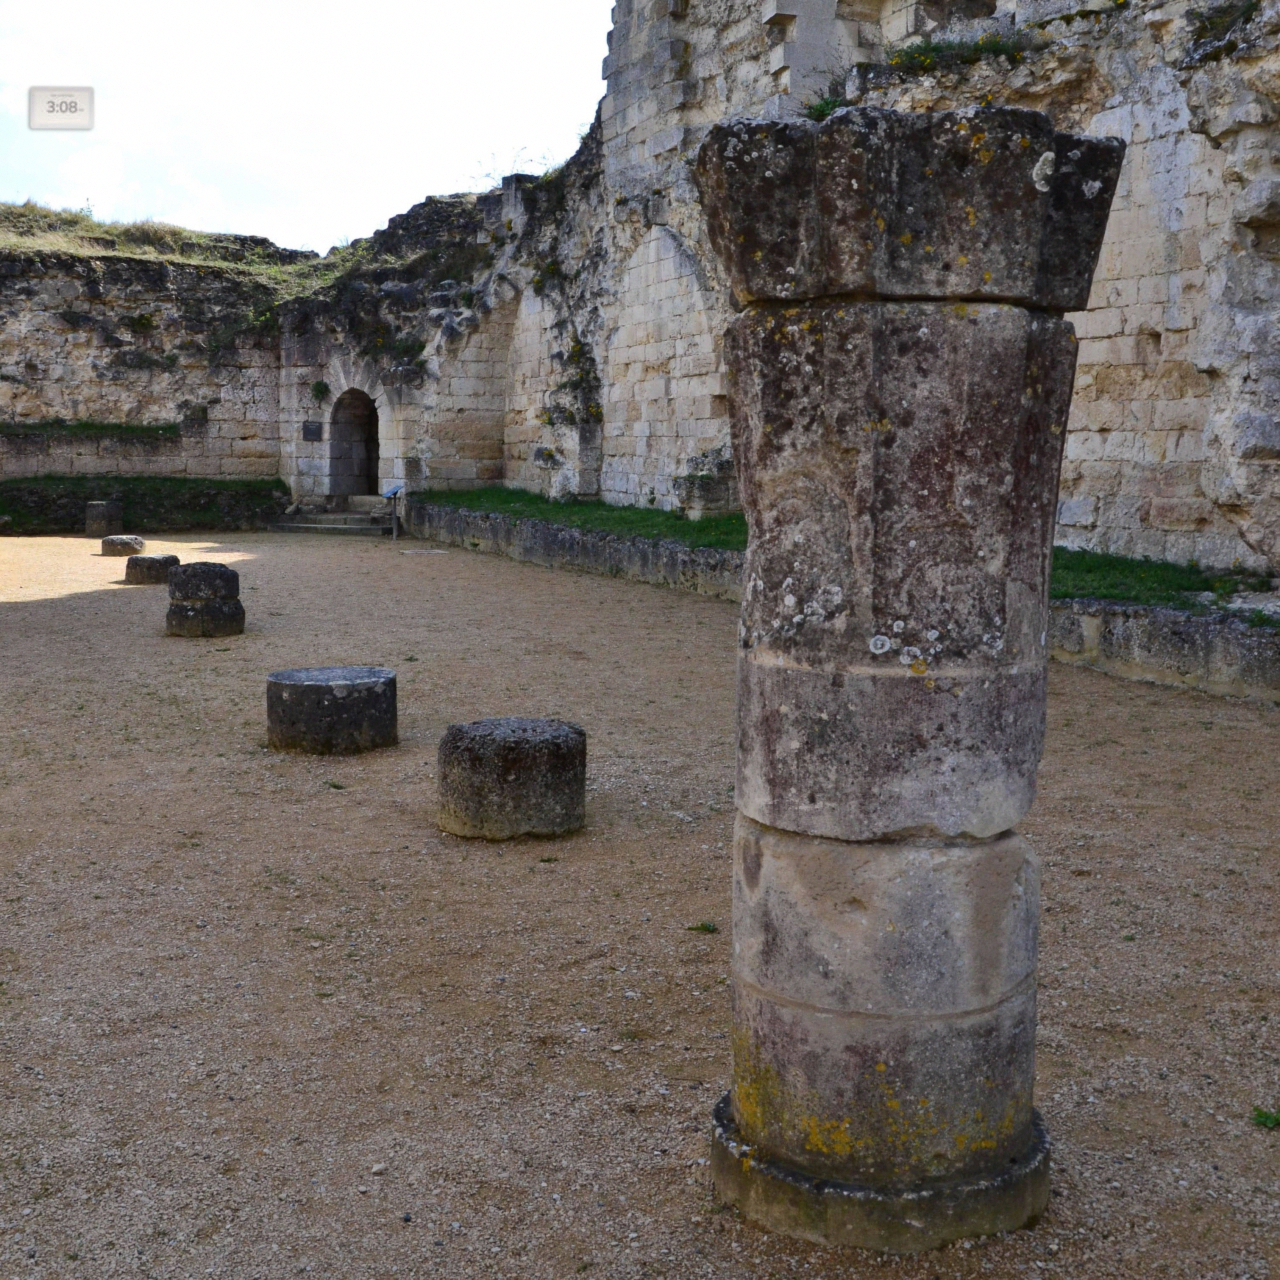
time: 3:08
